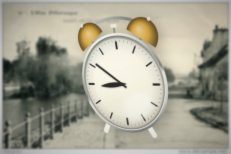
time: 8:51
